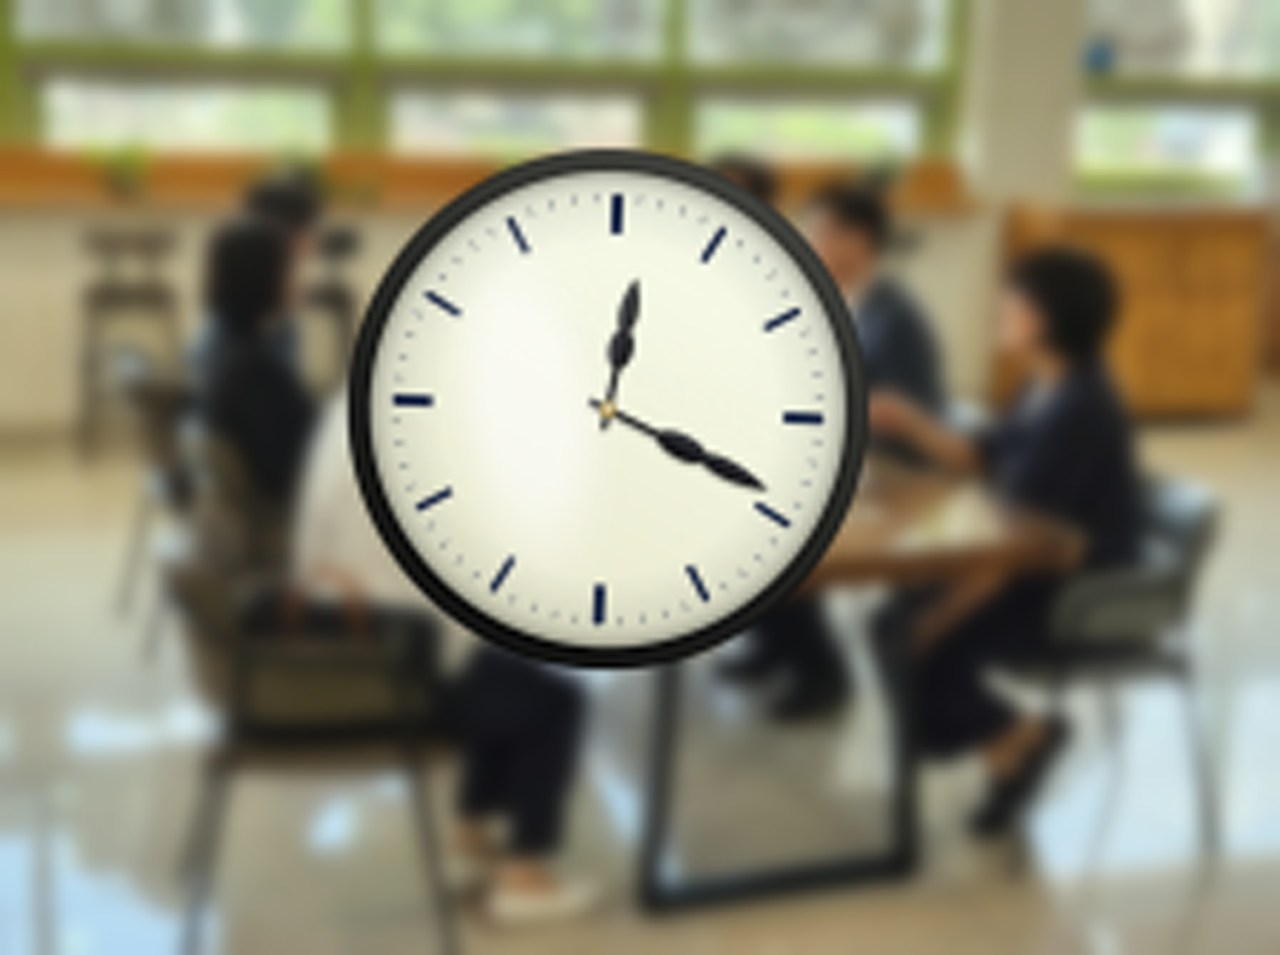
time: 12:19
